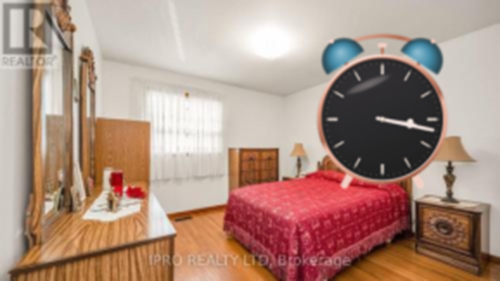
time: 3:17
